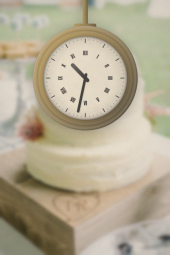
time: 10:32
